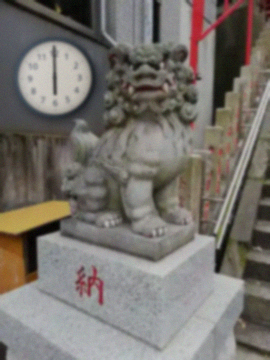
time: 6:00
